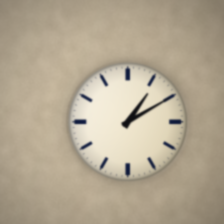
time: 1:10
